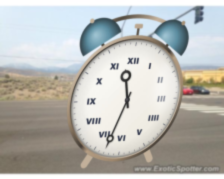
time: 11:33
